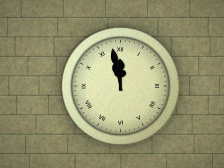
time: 11:58
